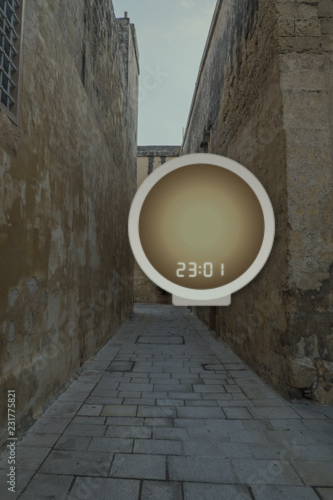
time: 23:01
